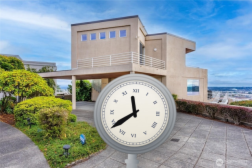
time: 11:39
